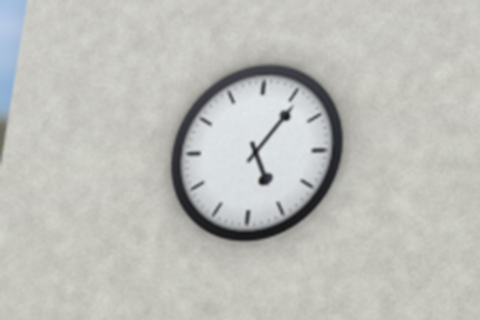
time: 5:06
